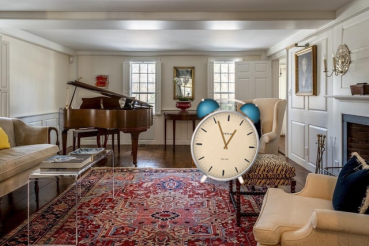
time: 12:56
